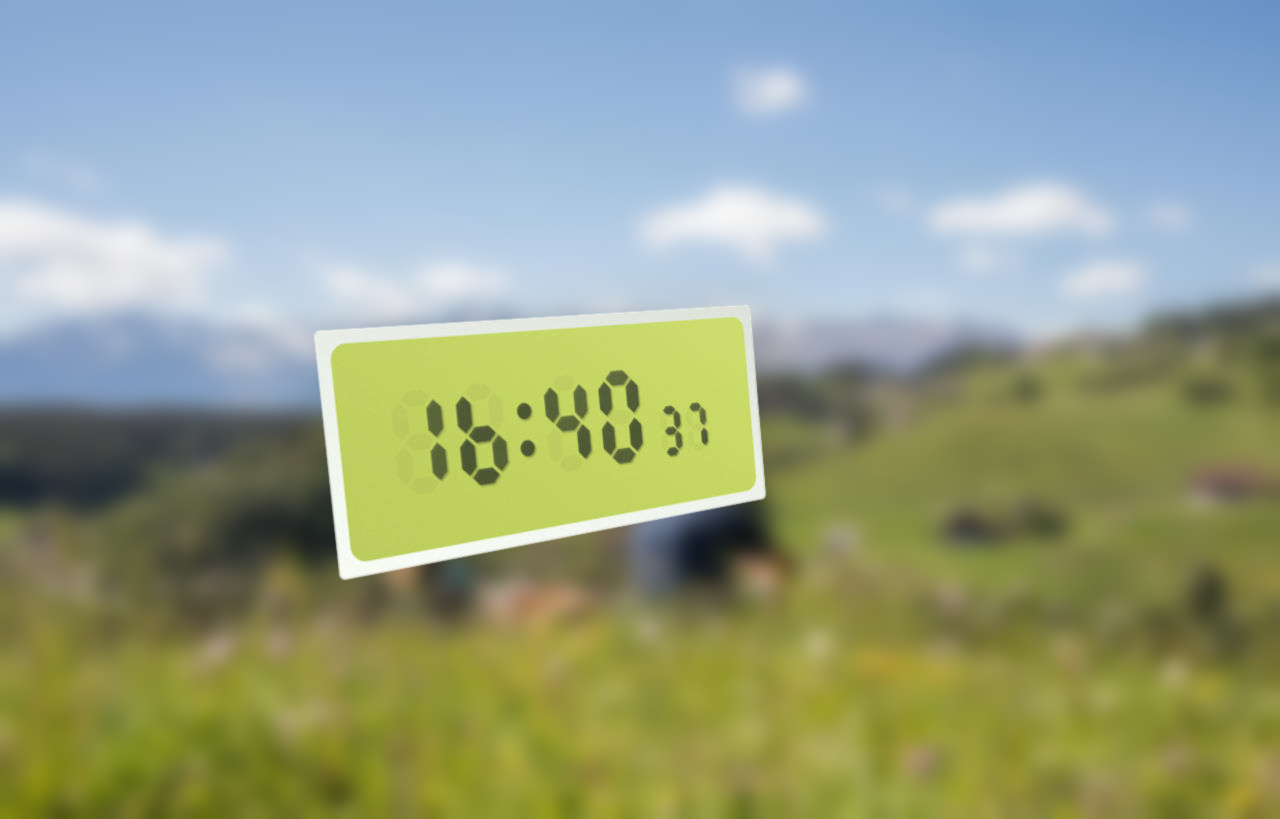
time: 16:40:37
